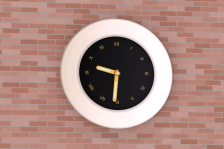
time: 9:31
